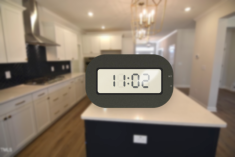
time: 11:02
